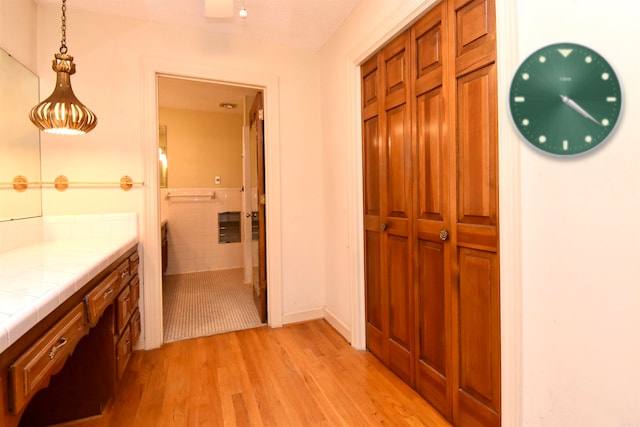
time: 4:21
